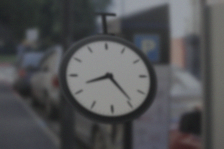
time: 8:24
